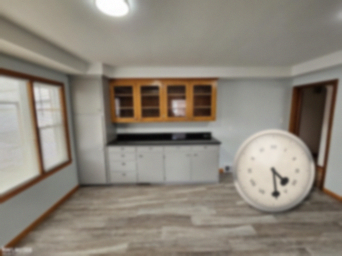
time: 4:29
